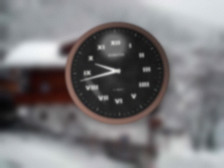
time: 9:43
